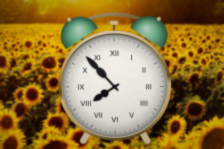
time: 7:53
